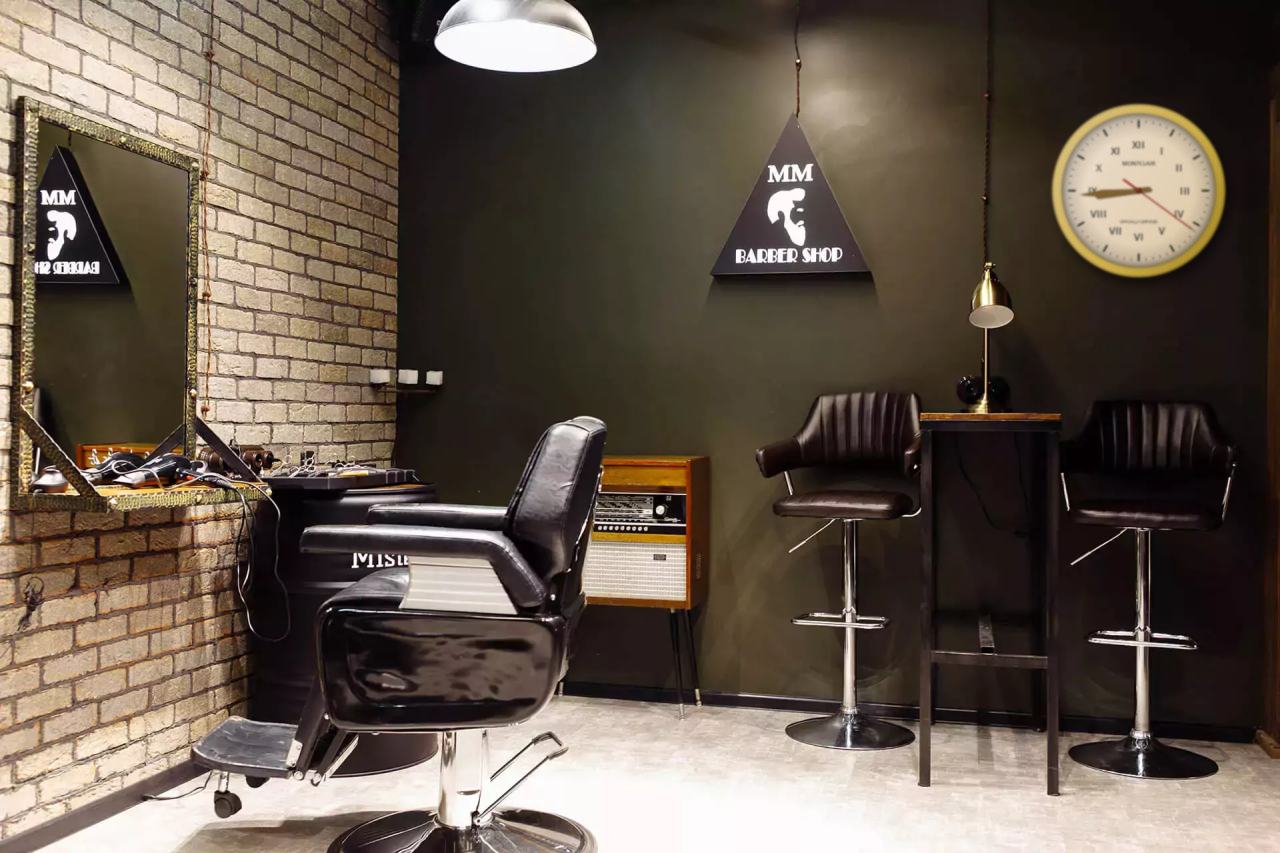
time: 8:44:21
